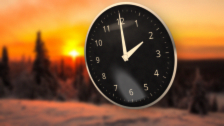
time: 2:00
